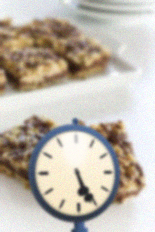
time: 5:26
